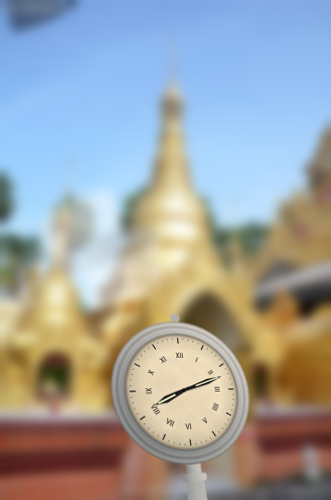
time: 8:12
